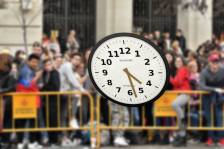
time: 4:28
